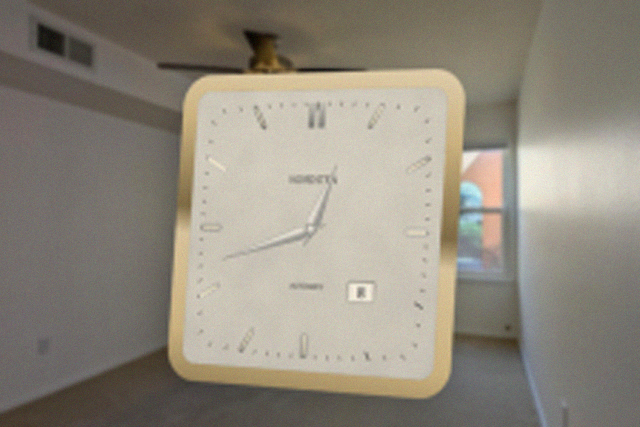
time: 12:42
